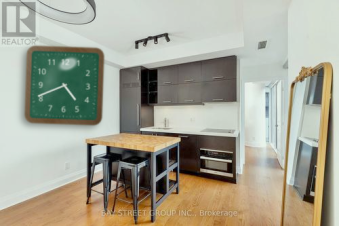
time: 4:41
